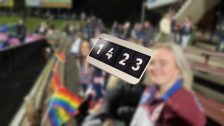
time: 14:23
